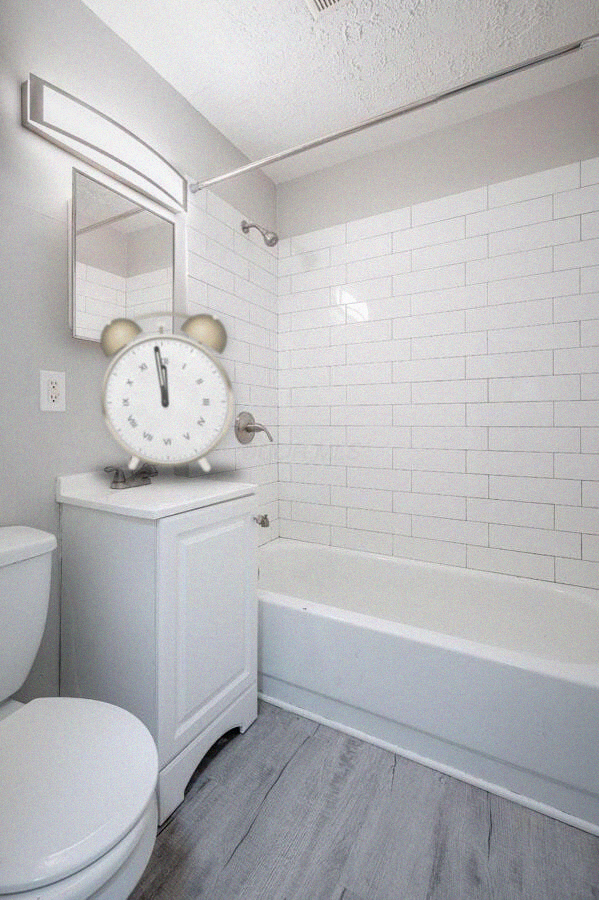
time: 11:59
